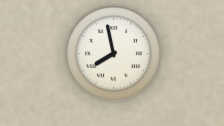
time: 7:58
